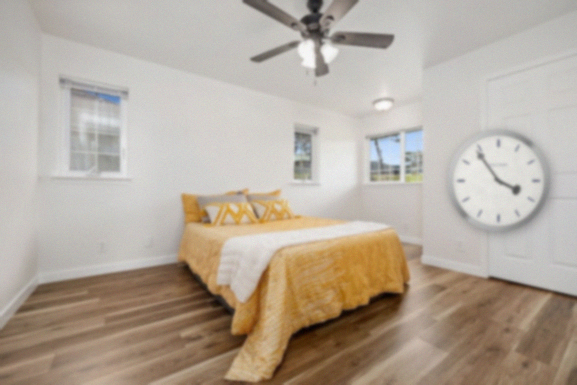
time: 3:54
